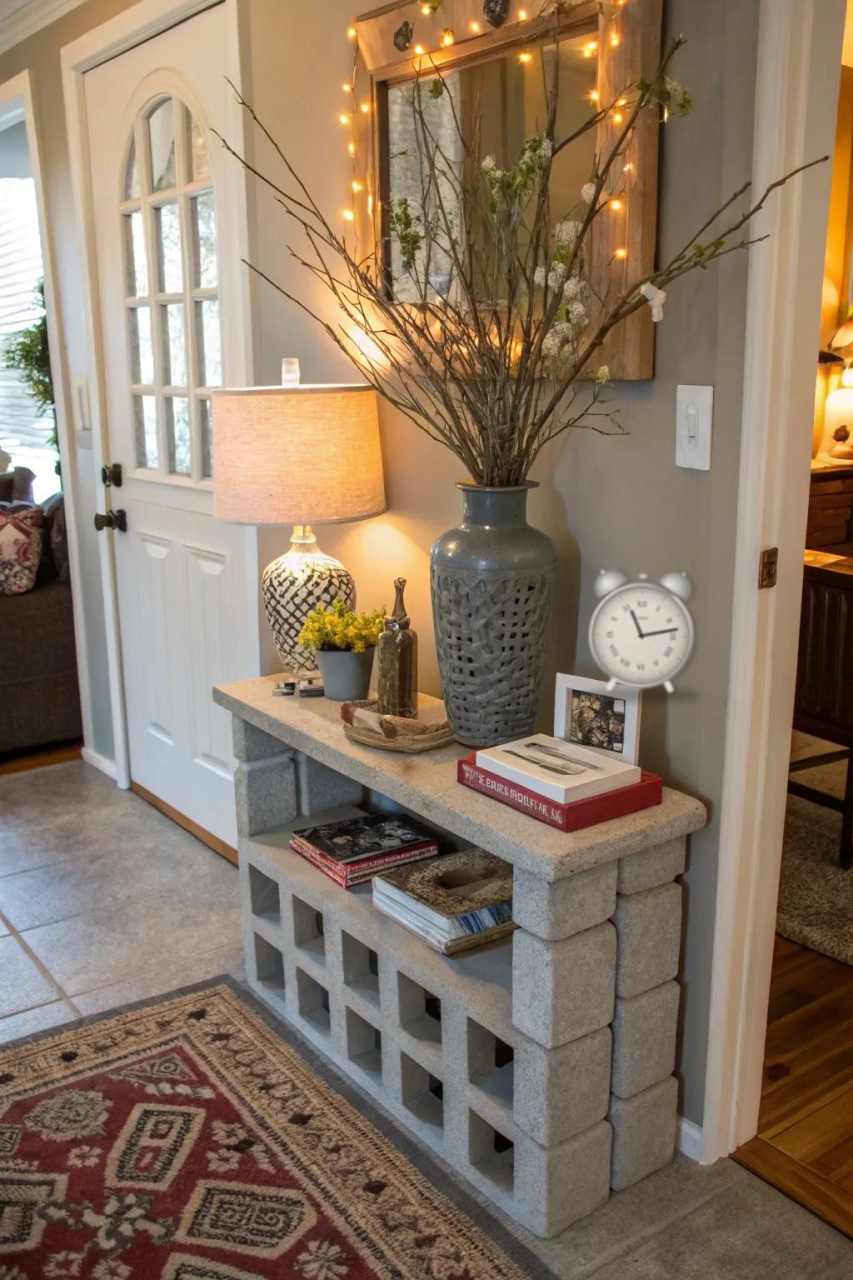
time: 11:13
